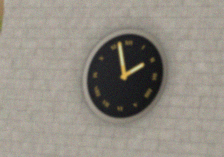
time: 1:57
